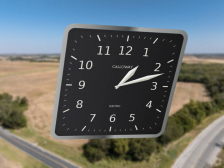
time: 1:12
